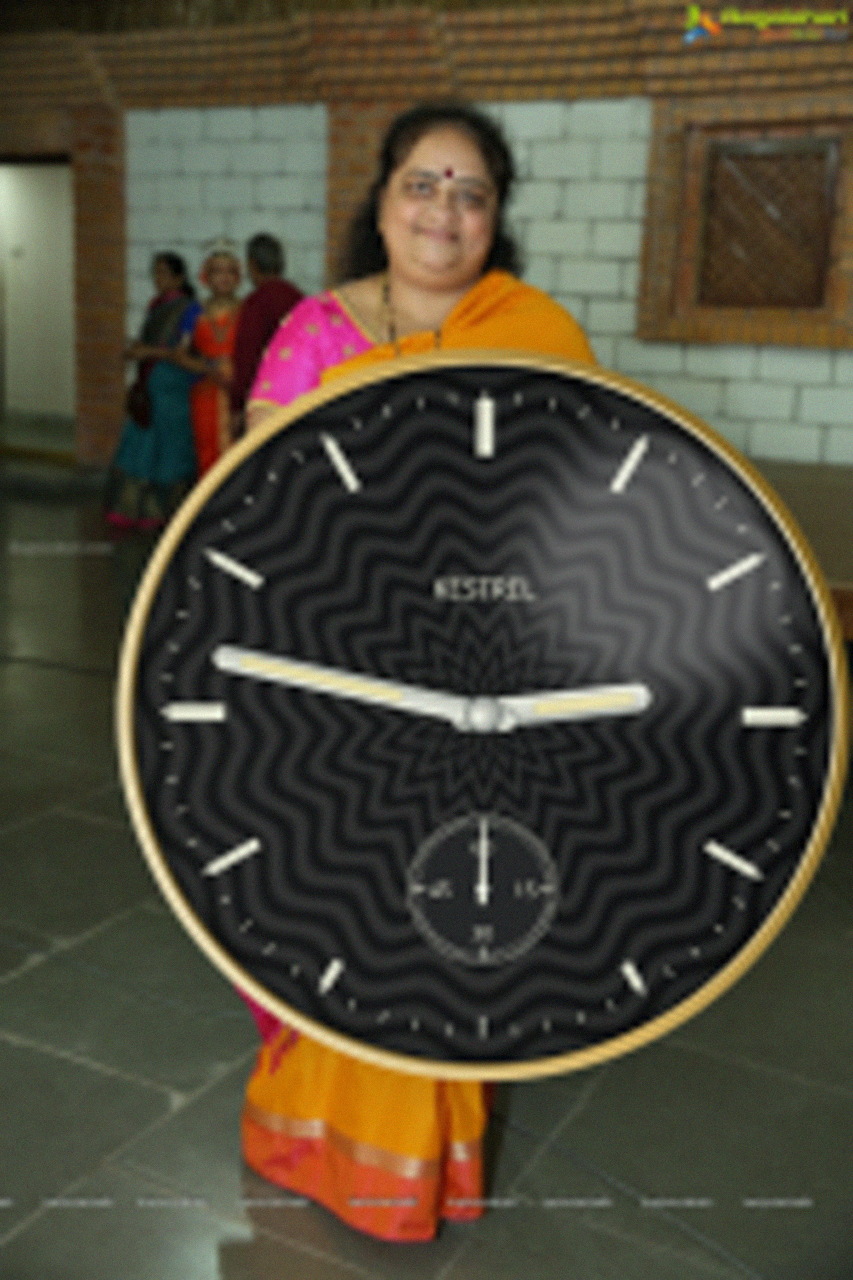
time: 2:47
